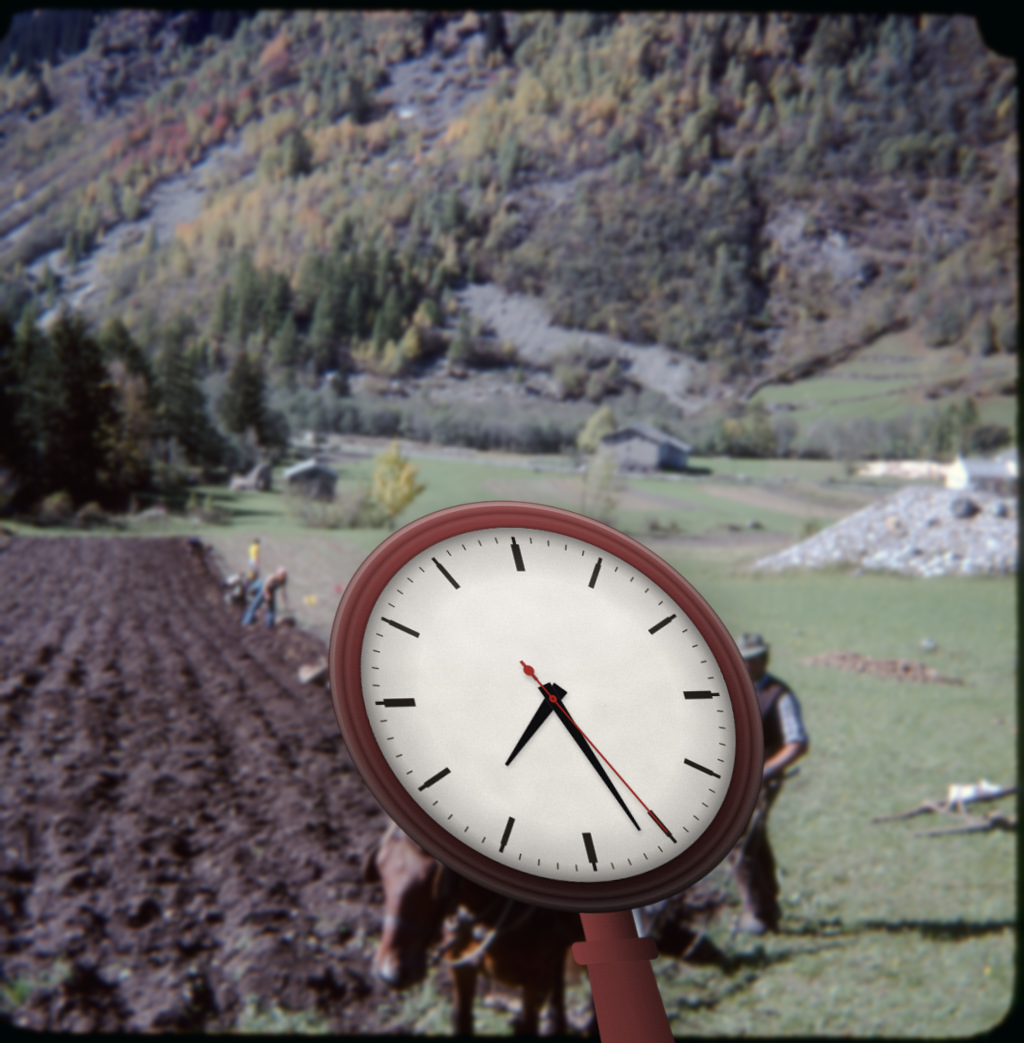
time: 7:26:25
